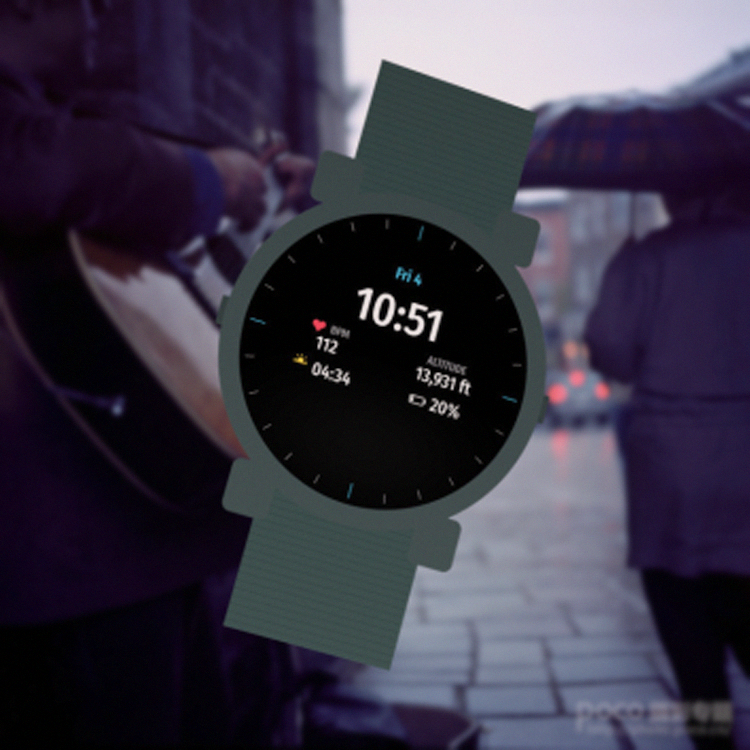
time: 10:51
